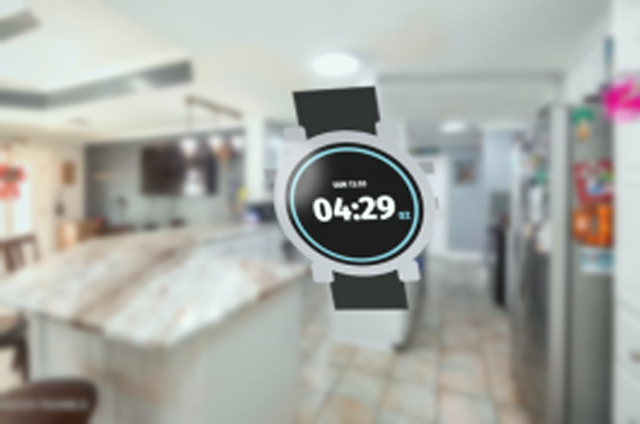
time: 4:29
